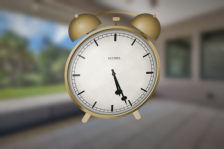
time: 5:26
